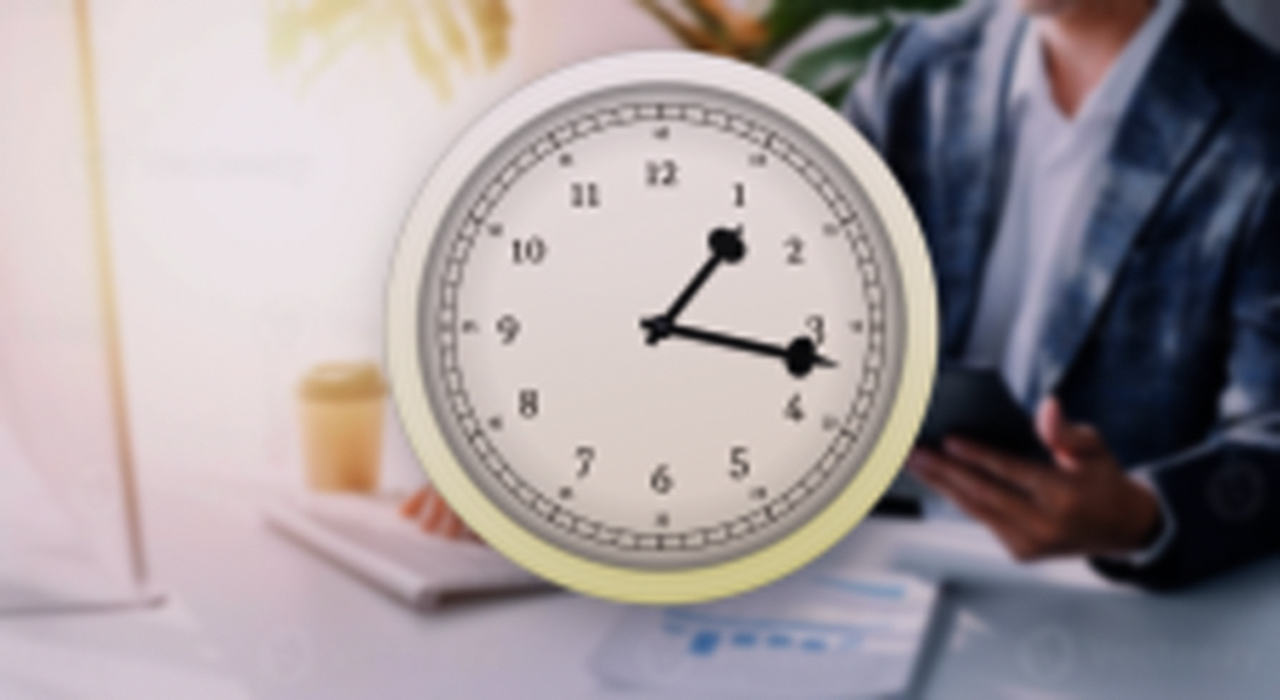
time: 1:17
